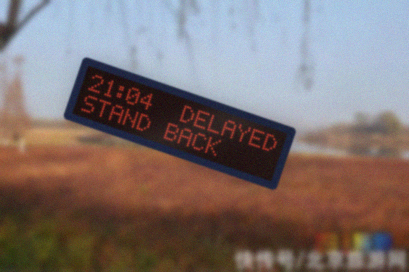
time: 21:04
